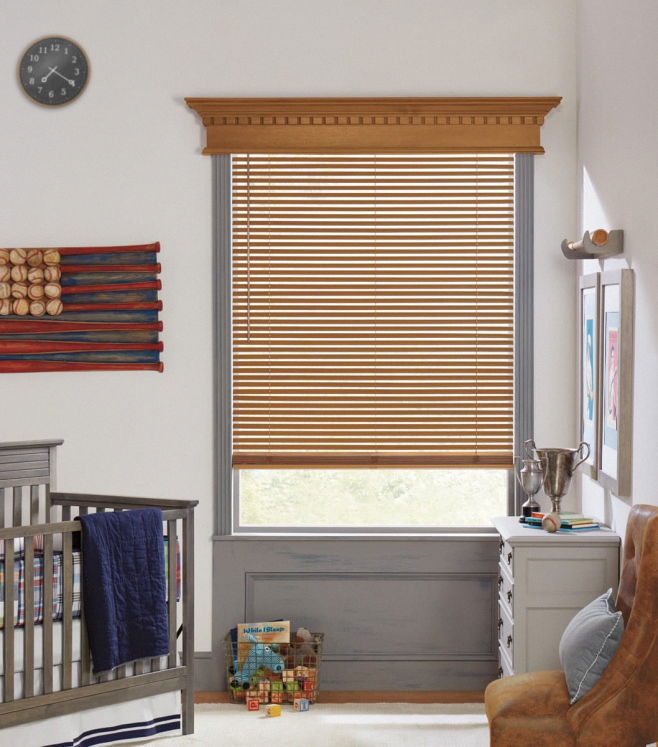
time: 7:20
